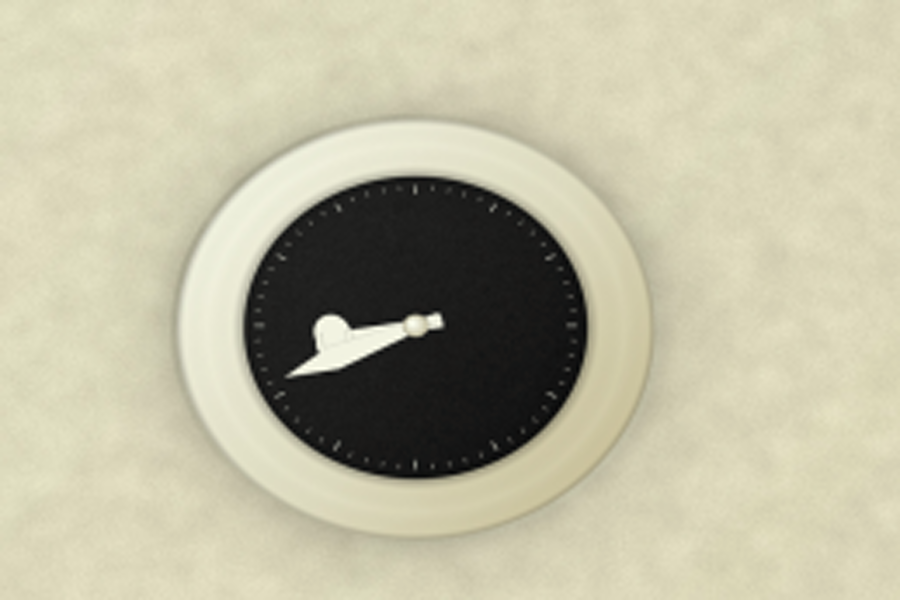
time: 8:41
